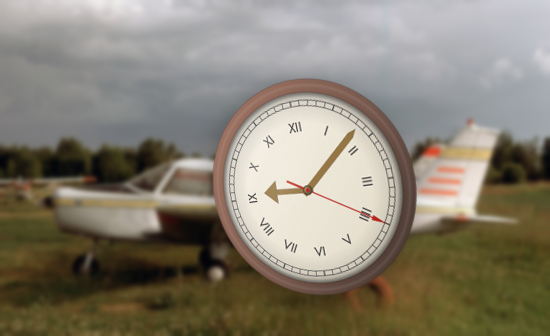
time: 9:08:20
